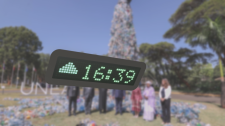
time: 16:39
